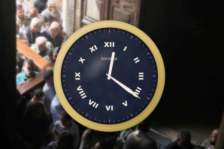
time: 12:21
